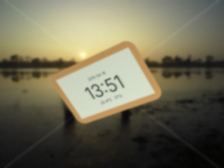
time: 13:51
